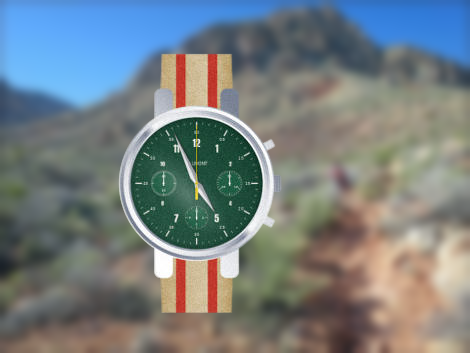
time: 4:56
